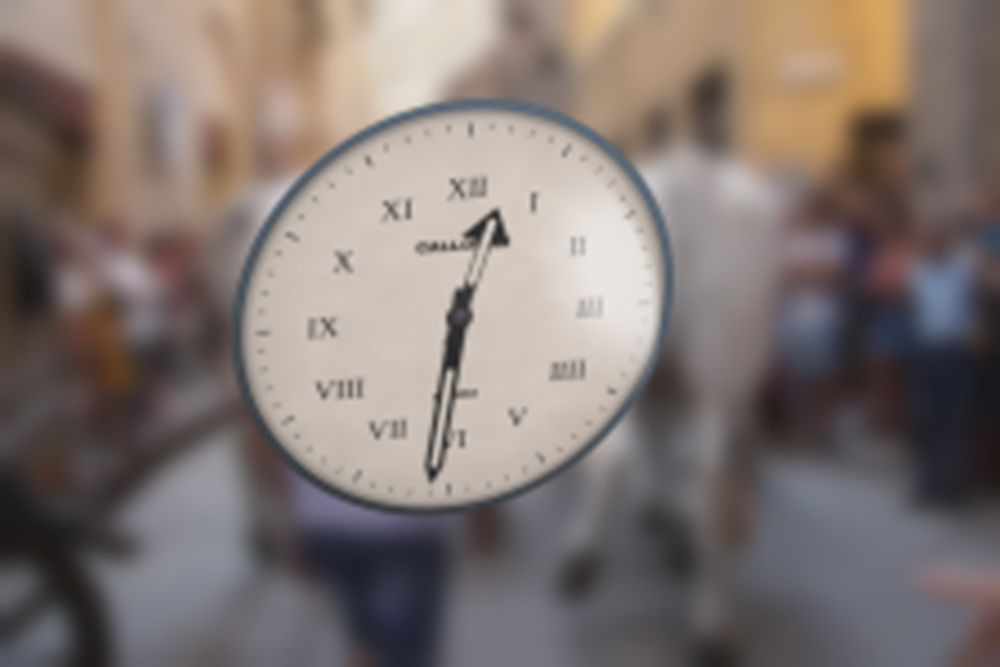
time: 12:31
